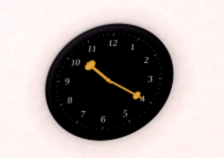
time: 10:20
